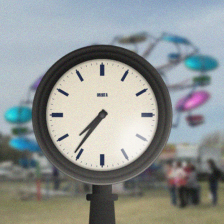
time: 7:36
